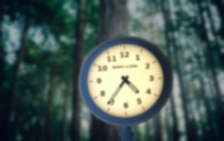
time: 4:36
